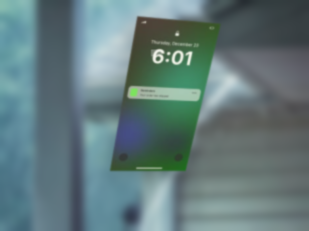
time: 6:01
